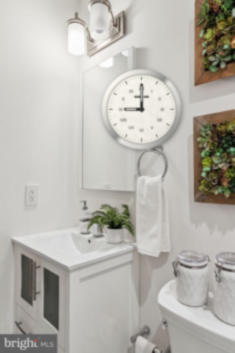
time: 9:00
